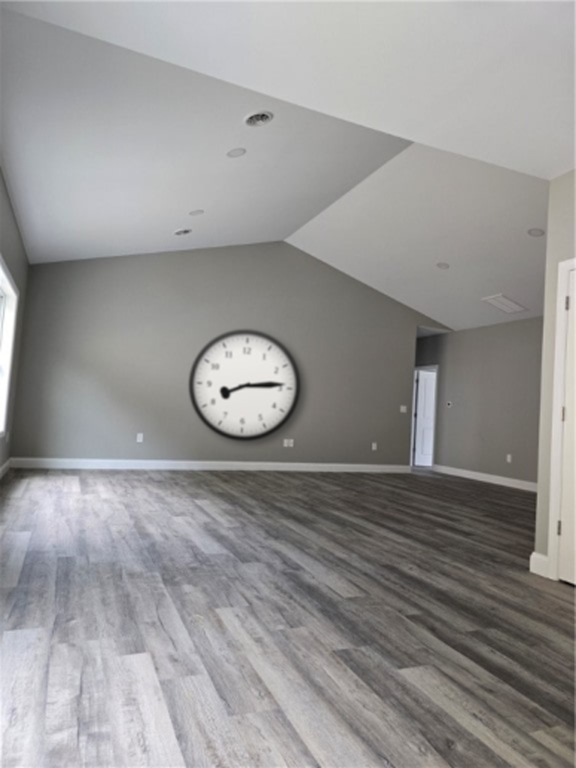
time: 8:14
